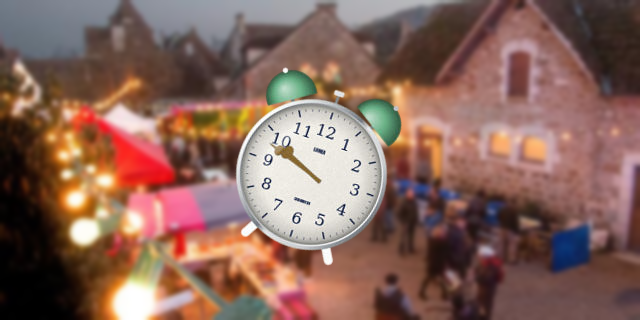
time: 9:48
